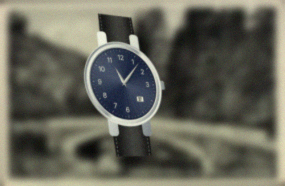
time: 11:07
